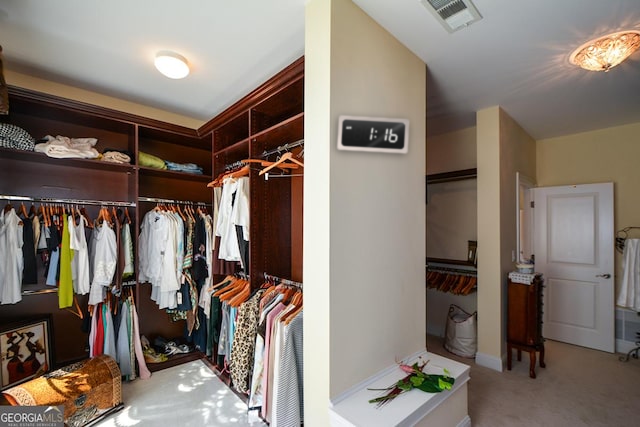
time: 1:16
